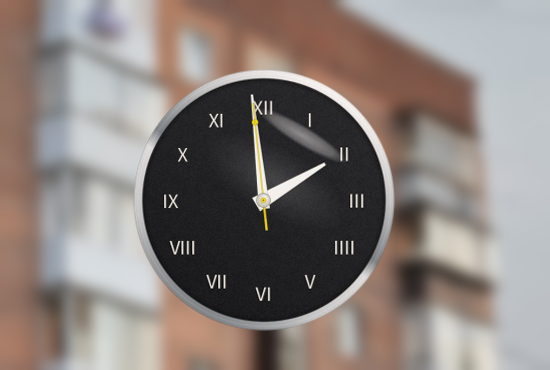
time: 1:58:59
